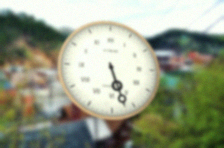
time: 5:27
